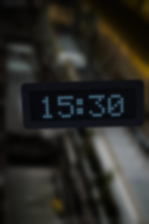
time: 15:30
